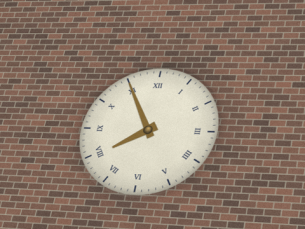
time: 7:55
